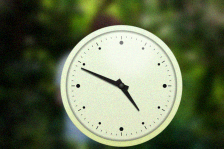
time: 4:49
